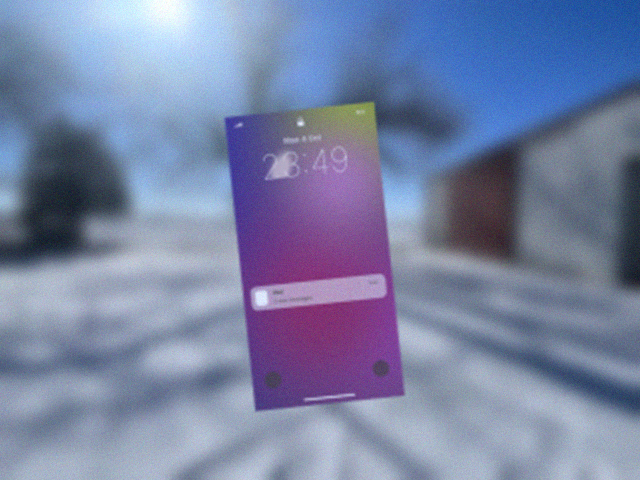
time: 23:49
